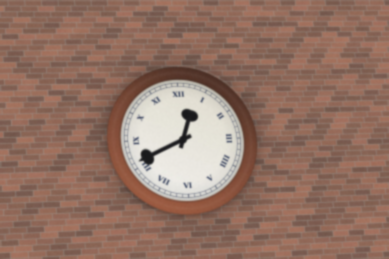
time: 12:41
